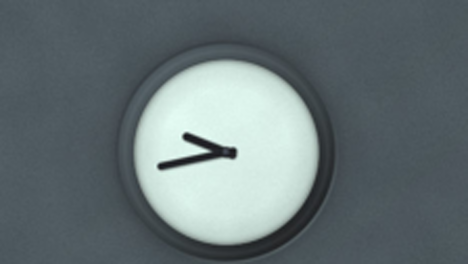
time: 9:43
